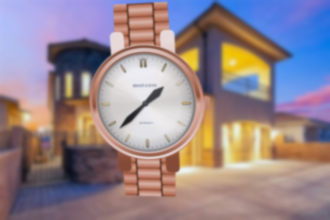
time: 1:38
